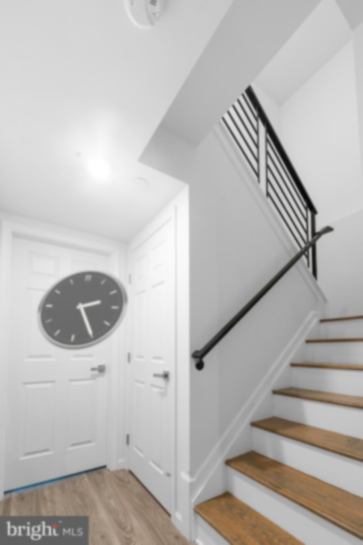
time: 2:25
